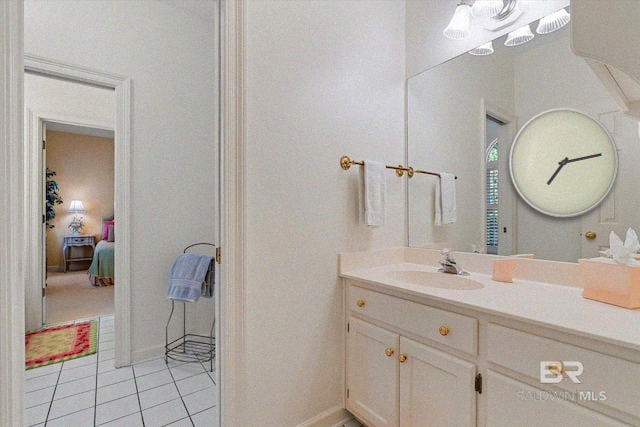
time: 7:13
